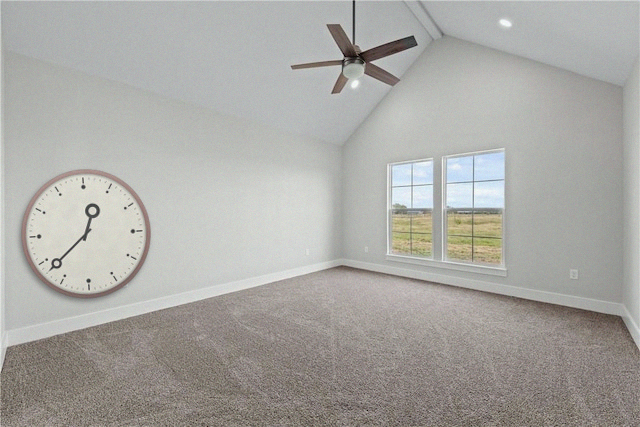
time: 12:38
